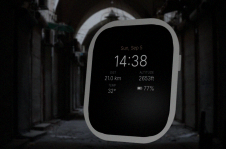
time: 14:38
